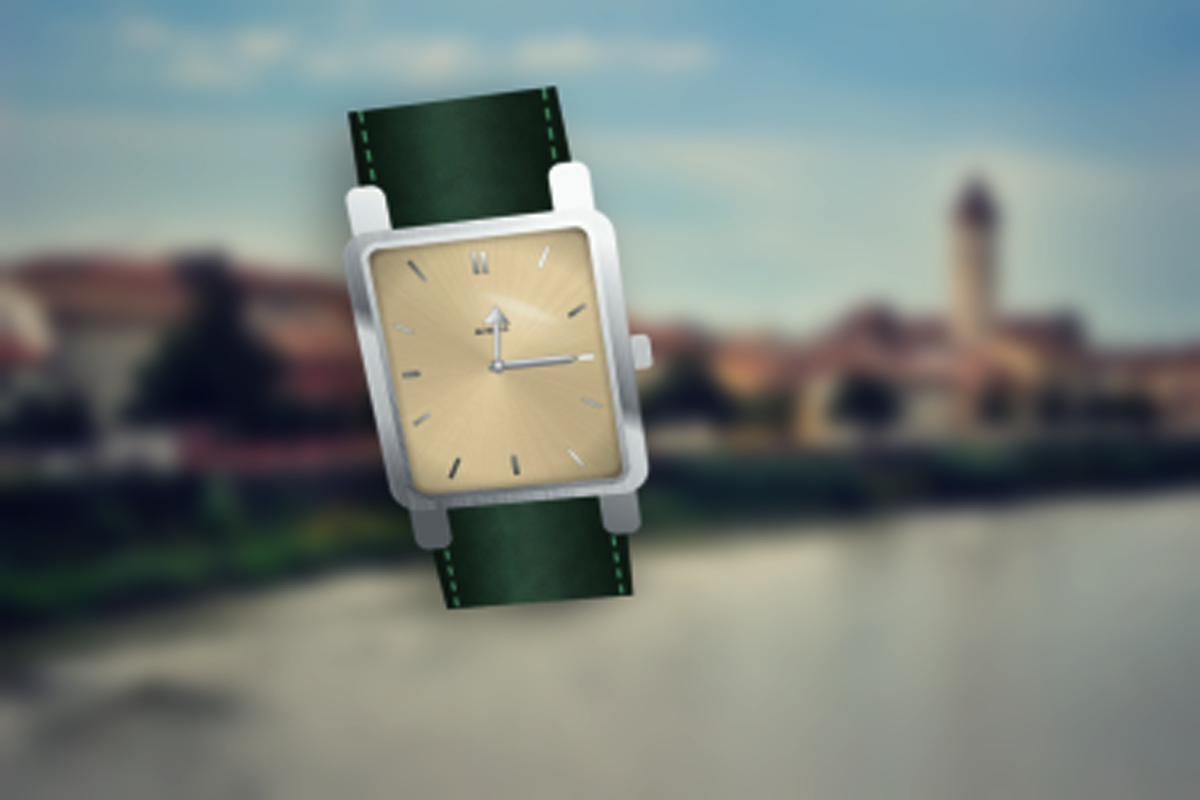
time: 12:15
